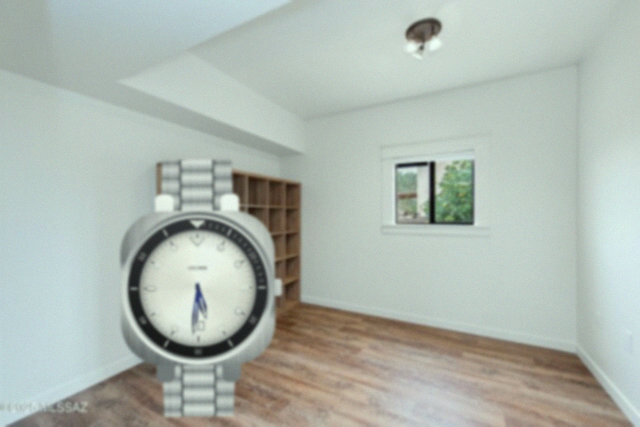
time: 5:31
